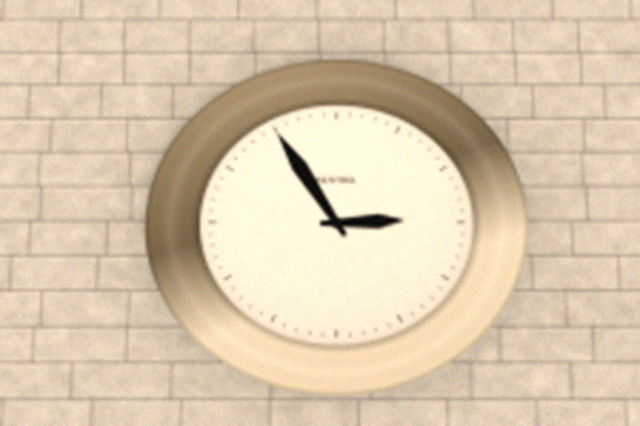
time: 2:55
